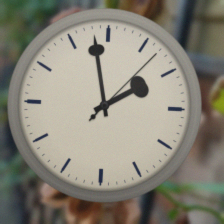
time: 1:58:07
